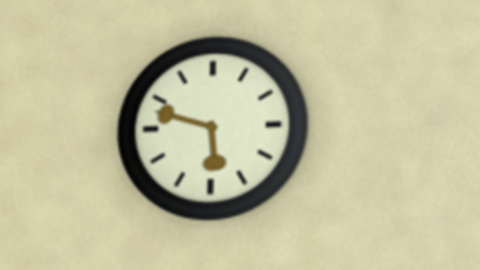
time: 5:48
